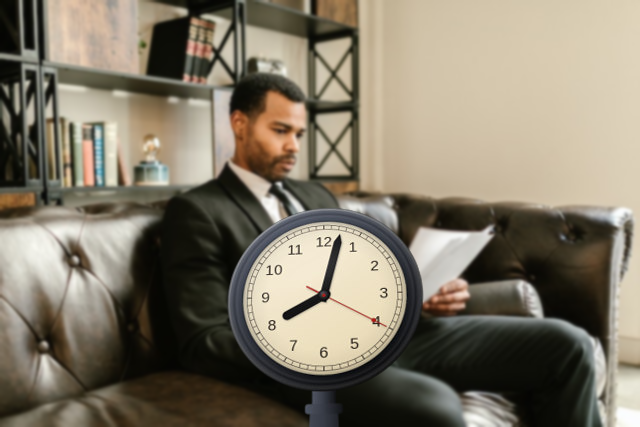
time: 8:02:20
